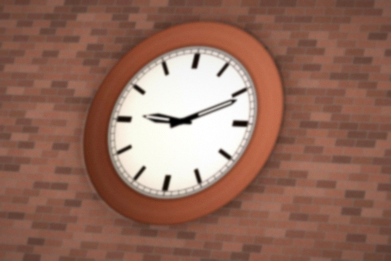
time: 9:11
